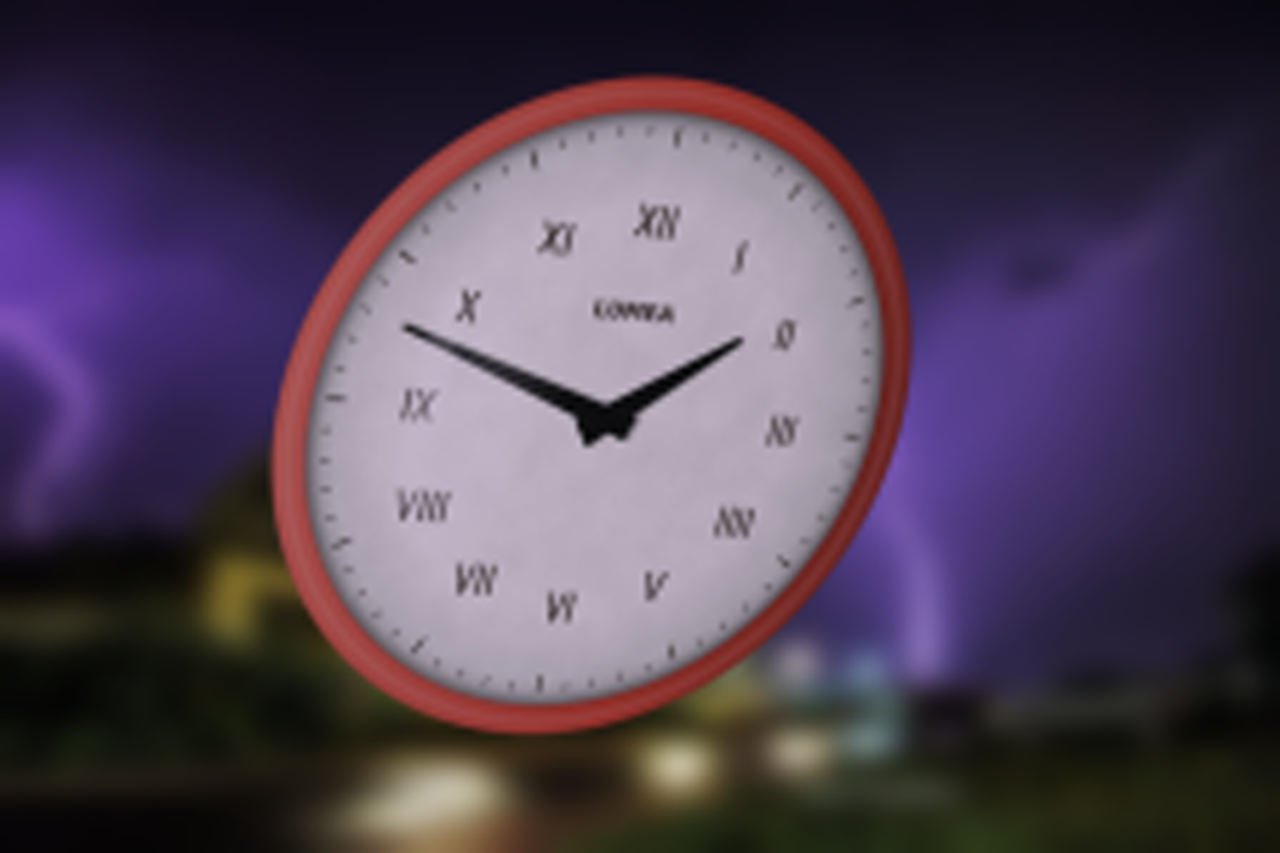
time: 1:48
